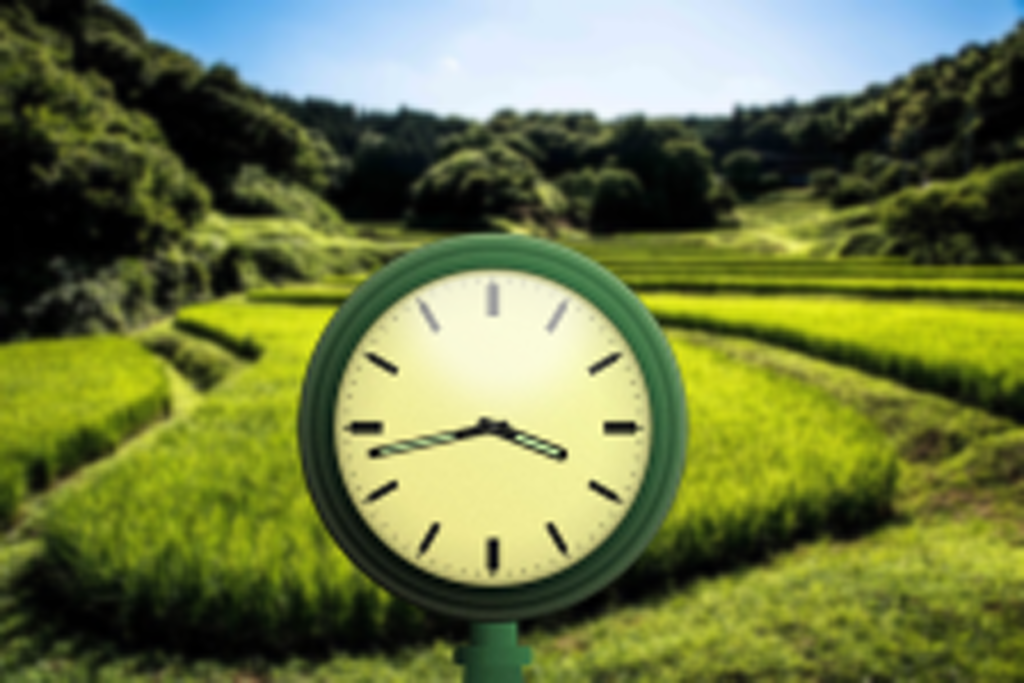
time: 3:43
